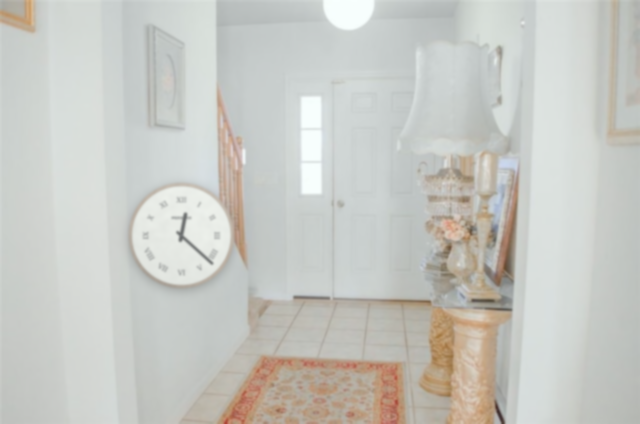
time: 12:22
